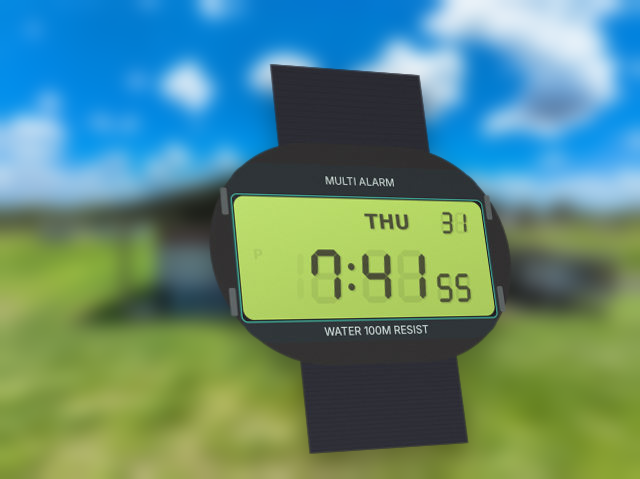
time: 7:41:55
